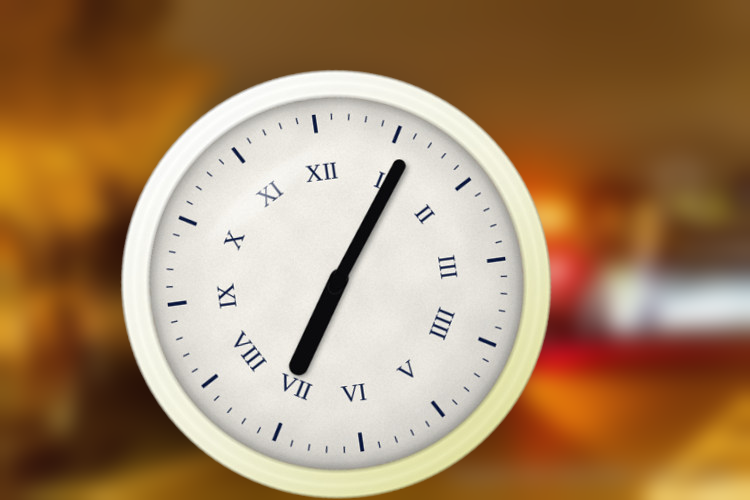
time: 7:06
